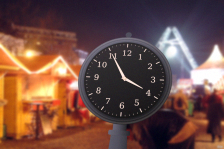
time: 3:55
